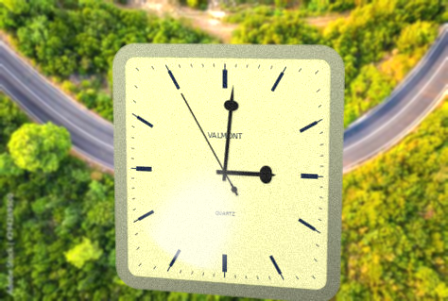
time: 3:00:55
